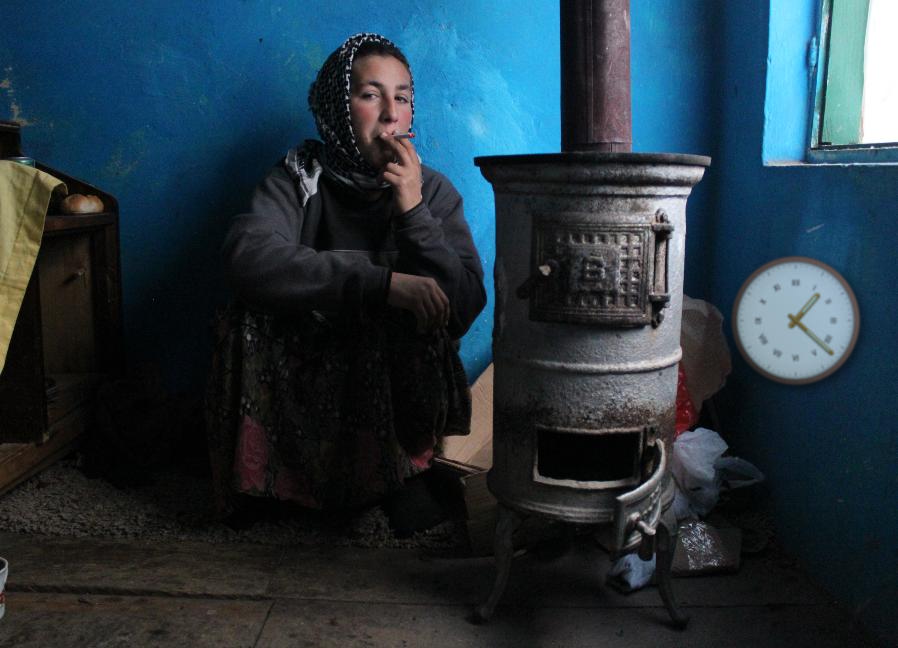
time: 1:22
